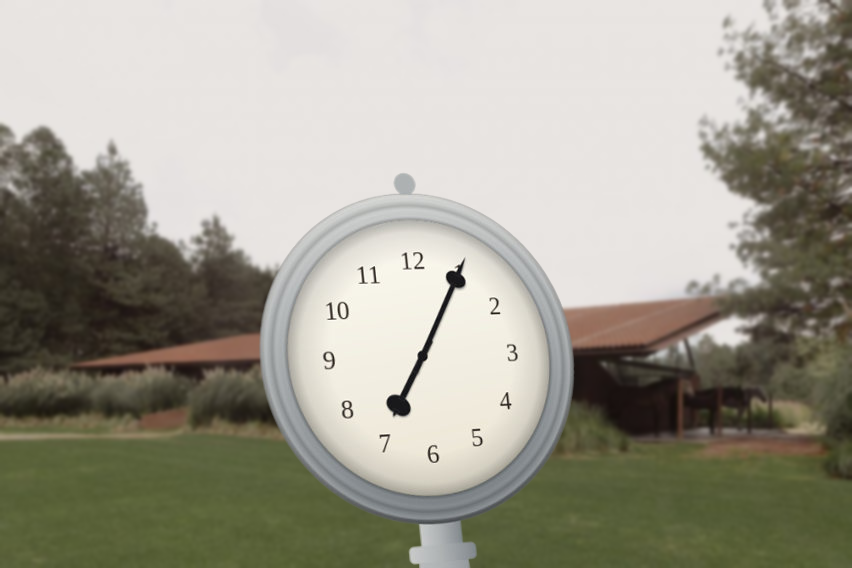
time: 7:05
